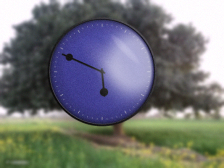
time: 5:49
